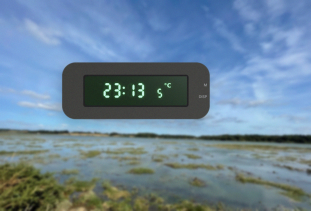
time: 23:13
